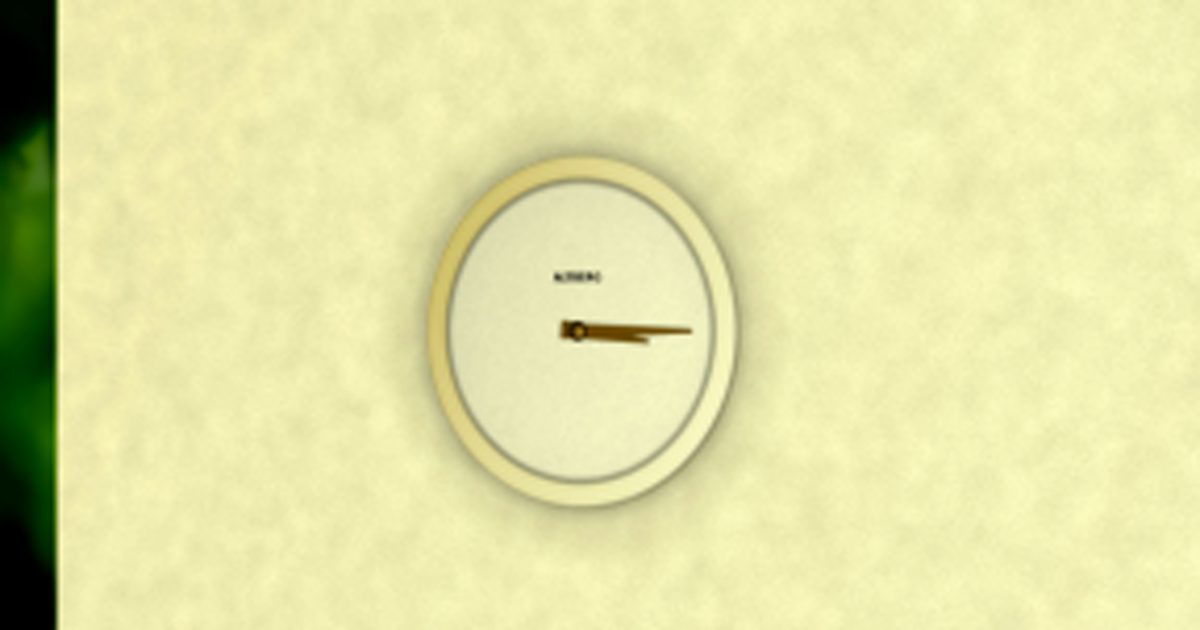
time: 3:15
